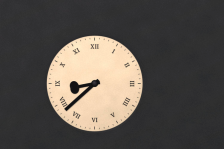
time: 8:38
